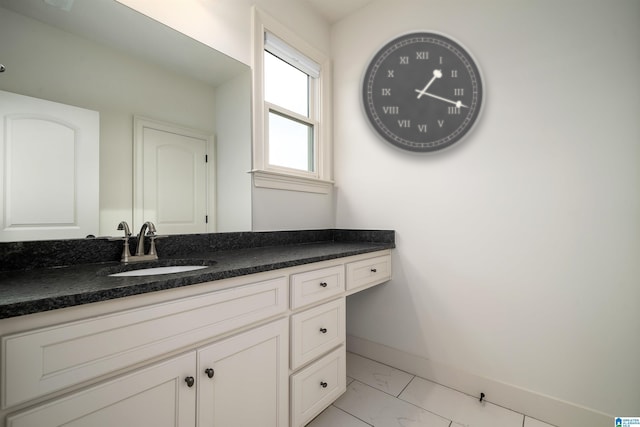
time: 1:18
